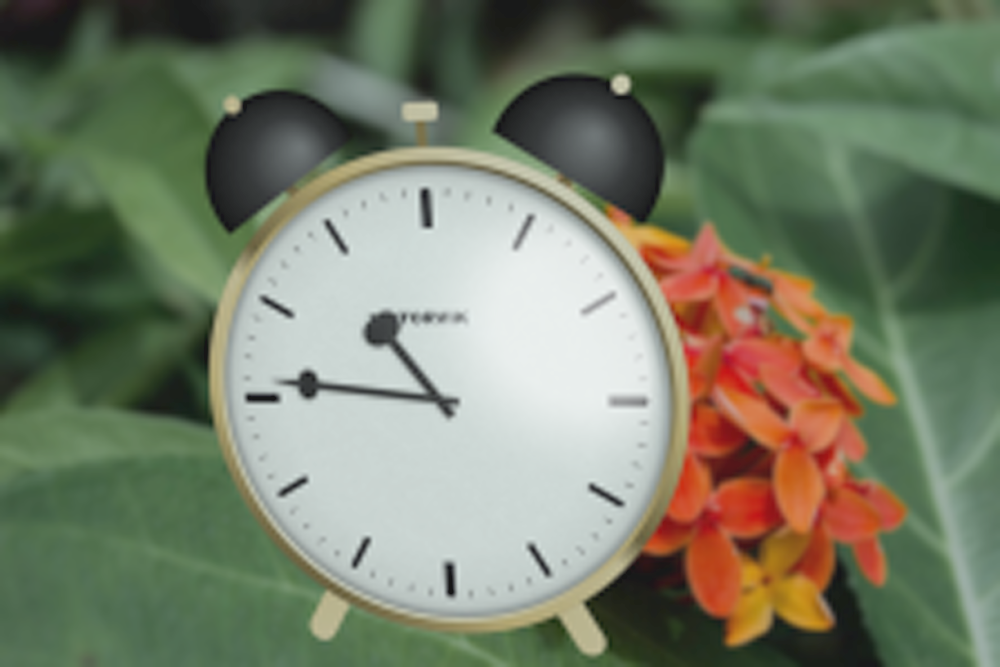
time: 10:46
